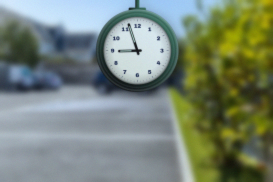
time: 8:57
